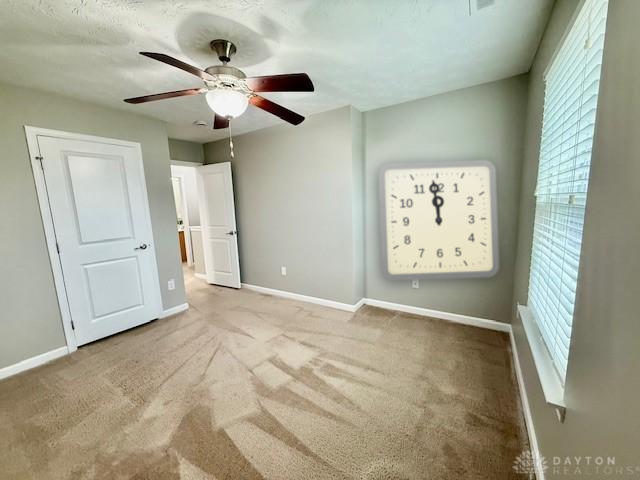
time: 11:59
